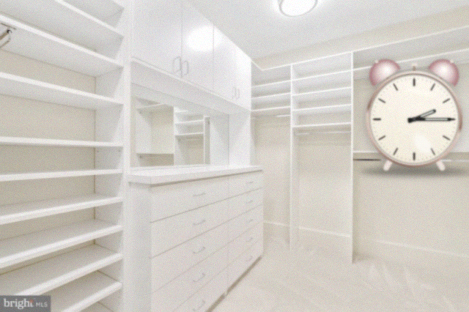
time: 2:15
